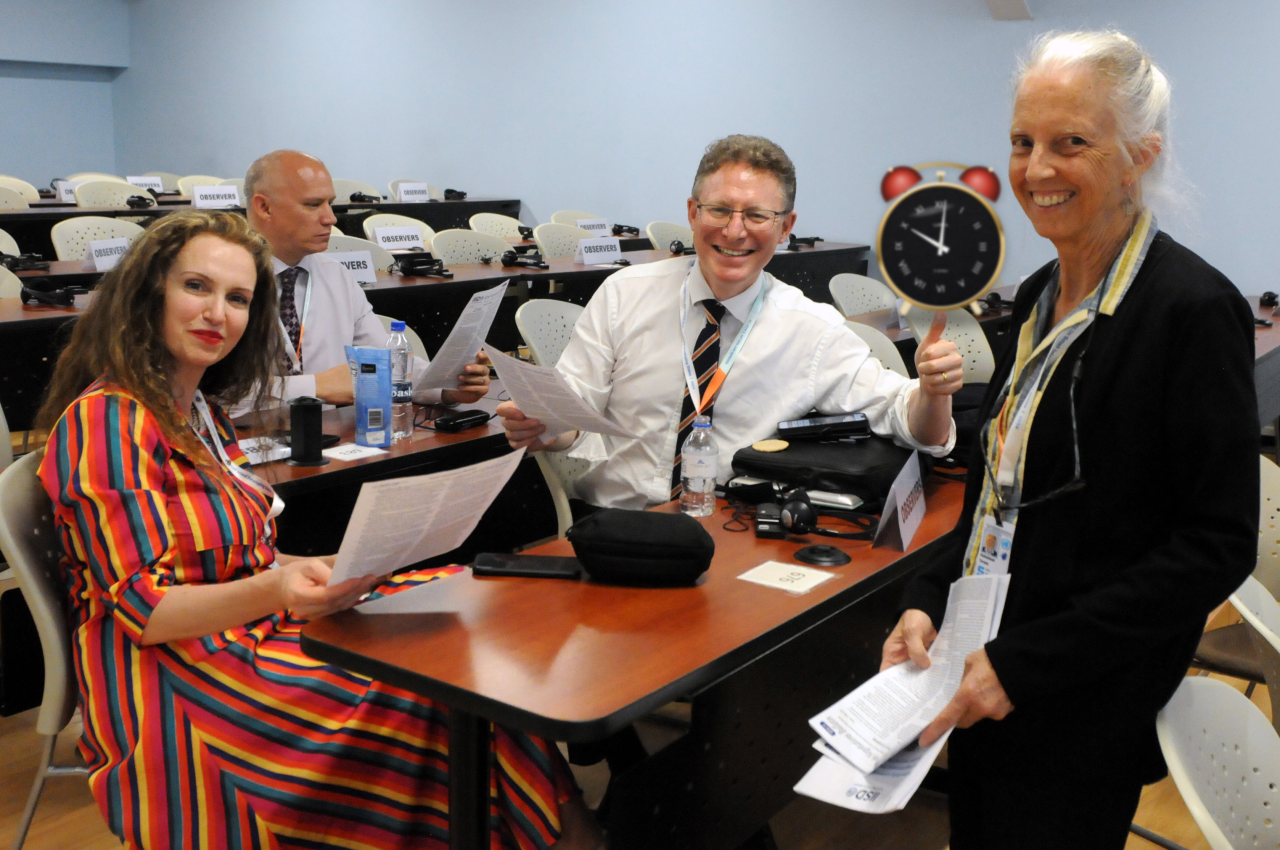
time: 10:01
